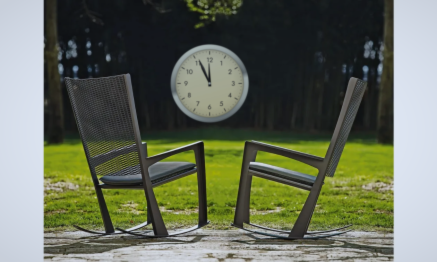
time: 11:56
